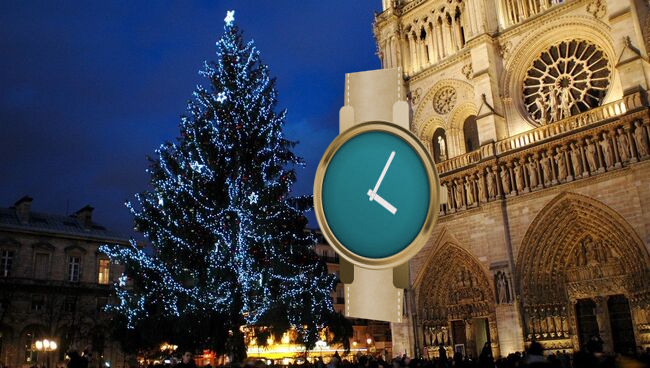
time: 4:05
